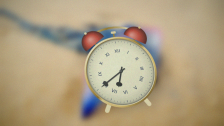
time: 6:40
